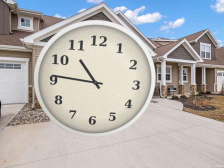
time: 10:46
